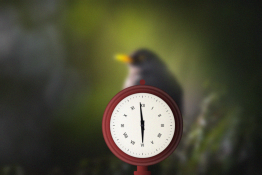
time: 5:59
